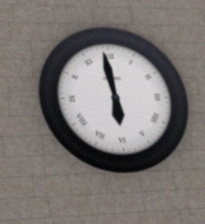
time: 5:59
